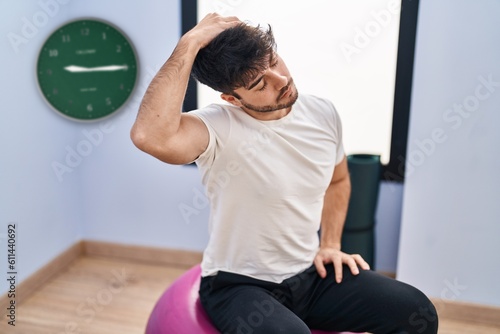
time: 9:15
